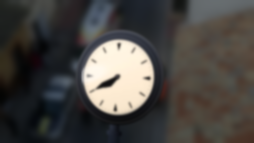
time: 7:40
